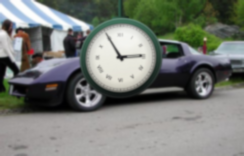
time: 2:55
